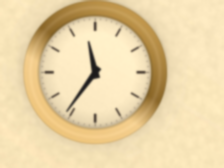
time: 11:36
